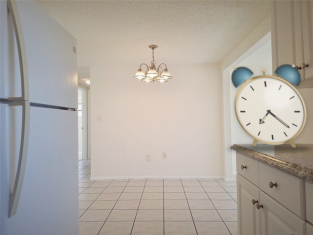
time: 7:22
